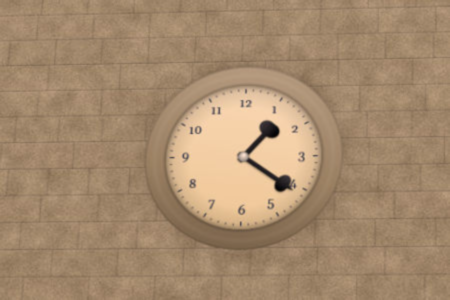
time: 1:21
